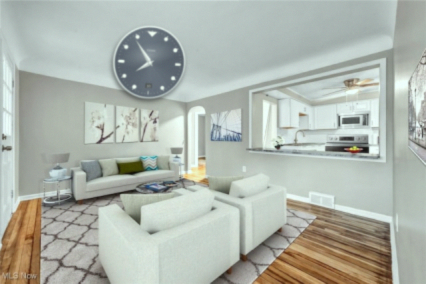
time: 7:54
